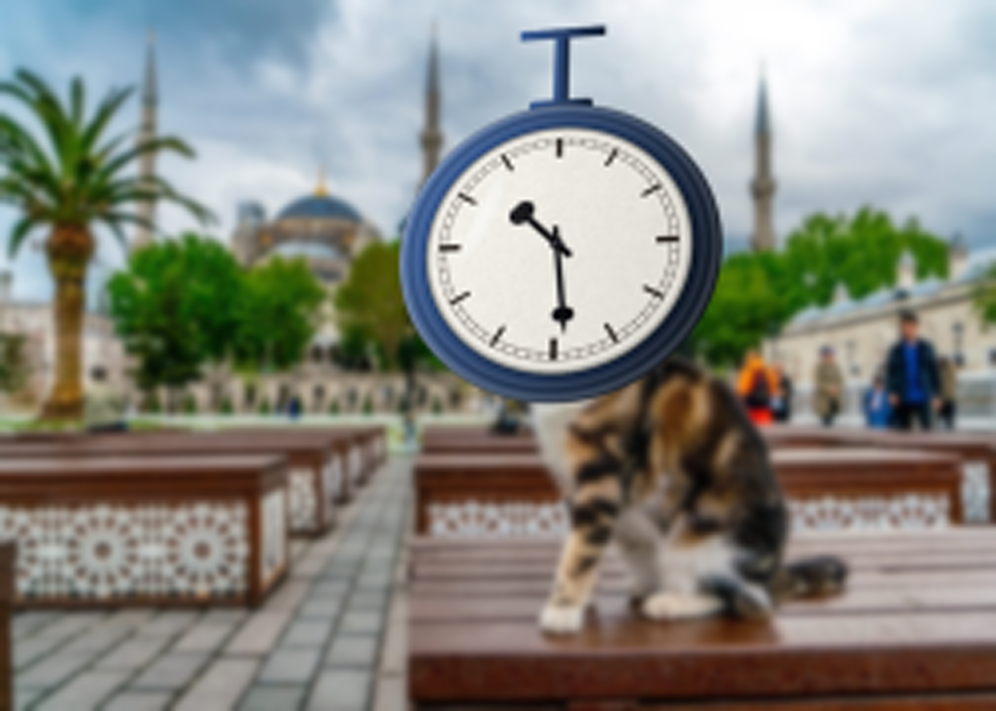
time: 10:29
